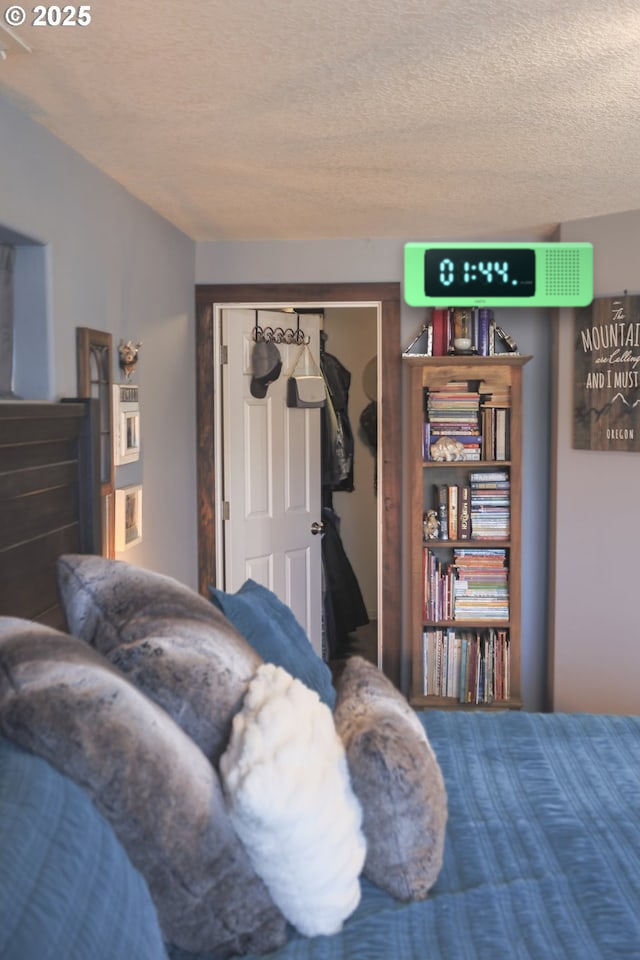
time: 1:44
